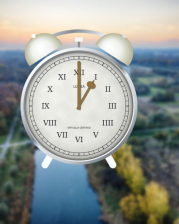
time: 1:00
